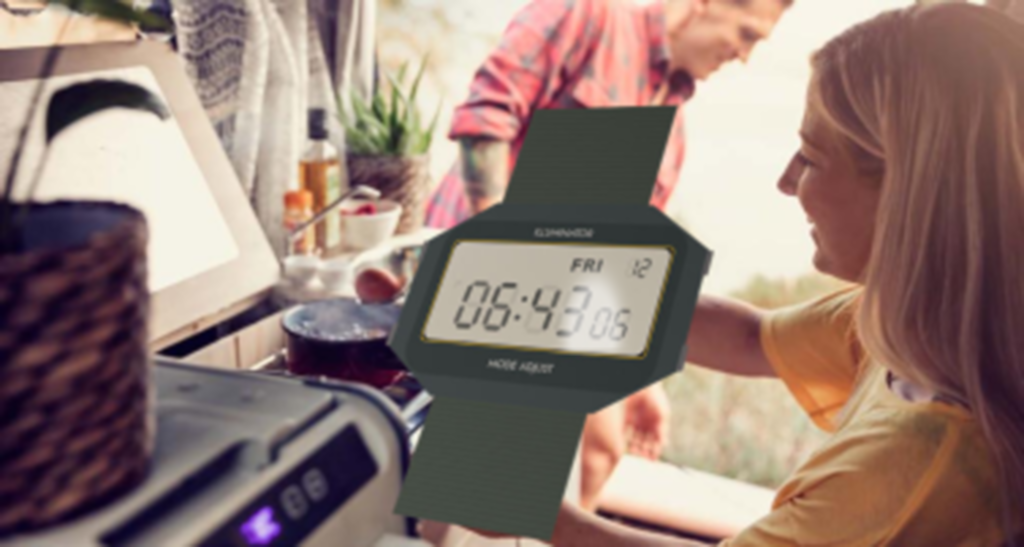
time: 6:43:06
